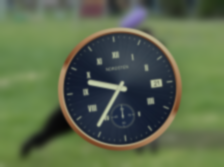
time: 9:36
